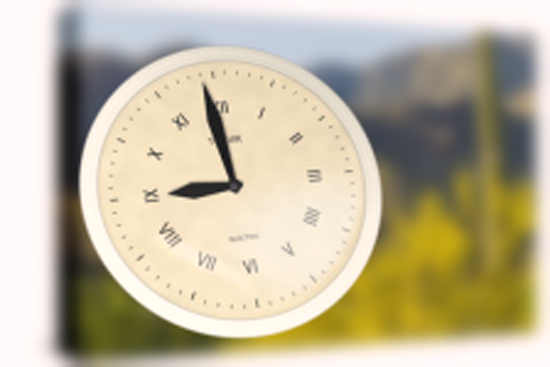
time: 8:59
